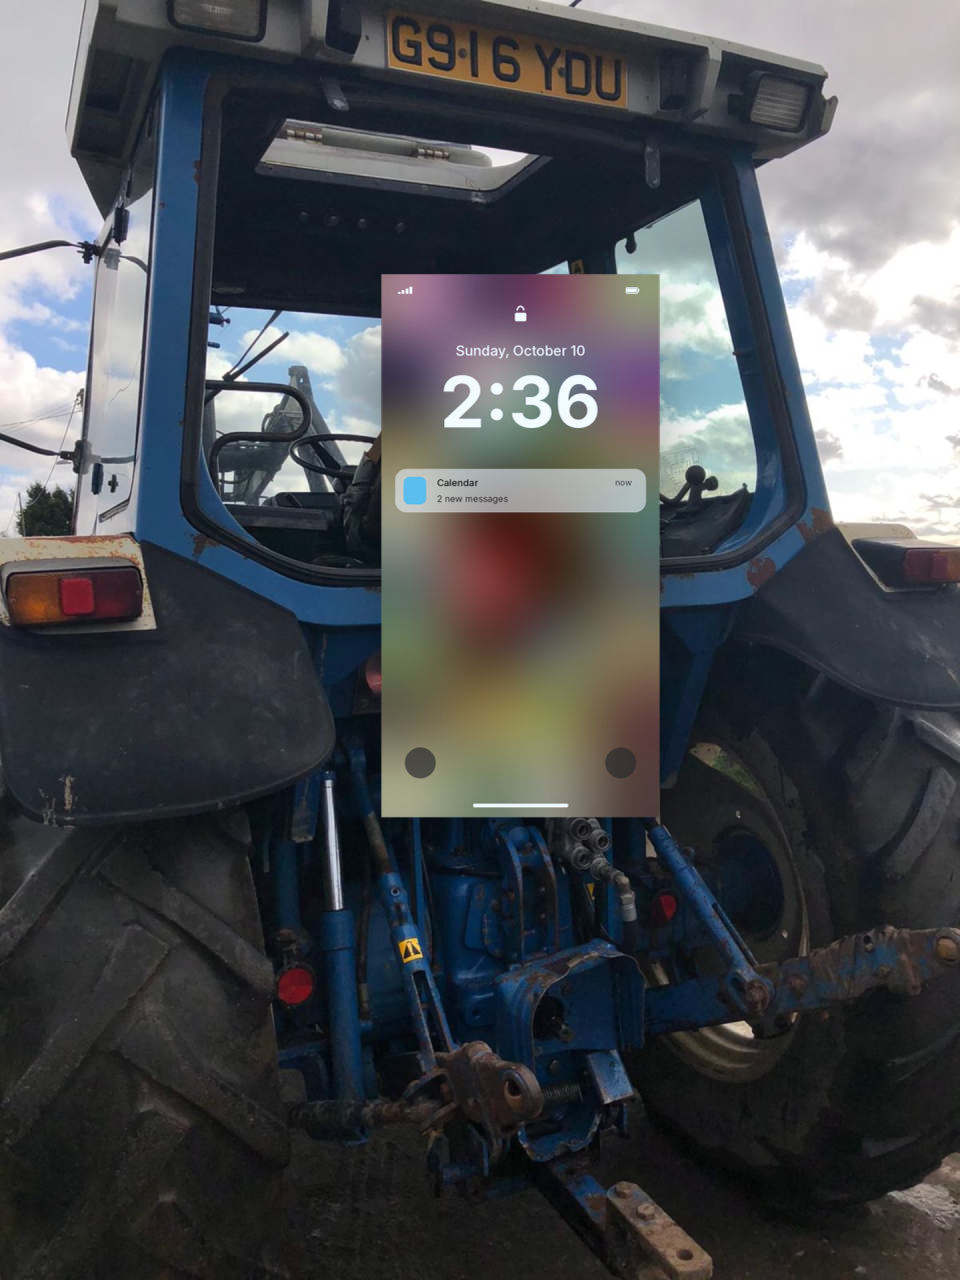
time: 2:36
